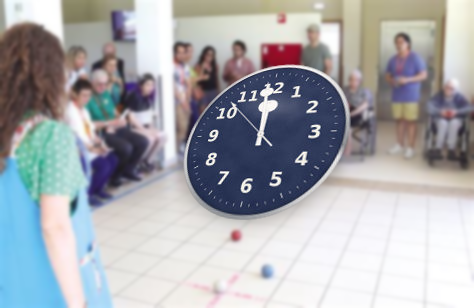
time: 11:58:52
